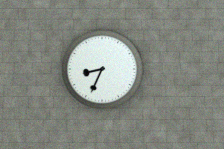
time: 8:34
